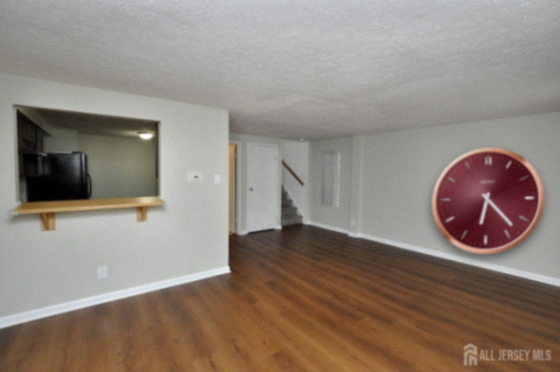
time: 6:23
